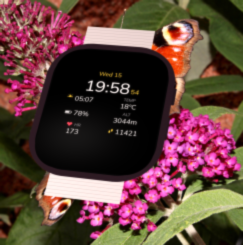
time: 19:58
